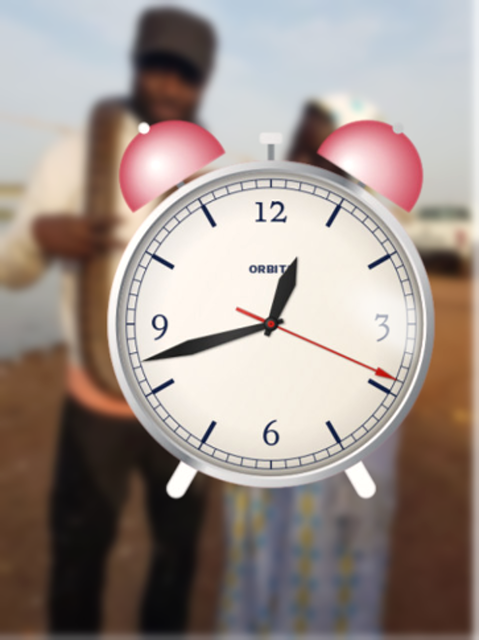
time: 12:42:19
